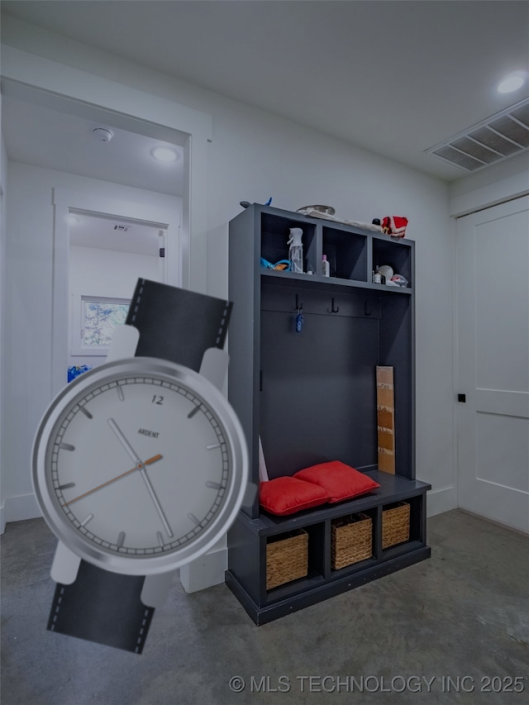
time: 10:23:38
